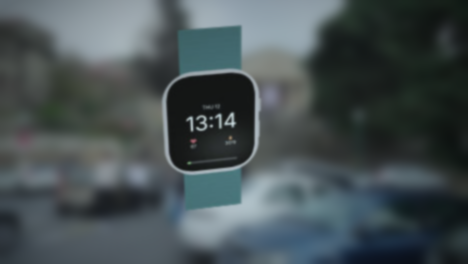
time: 13:14
